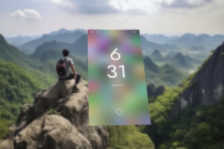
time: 6:31
